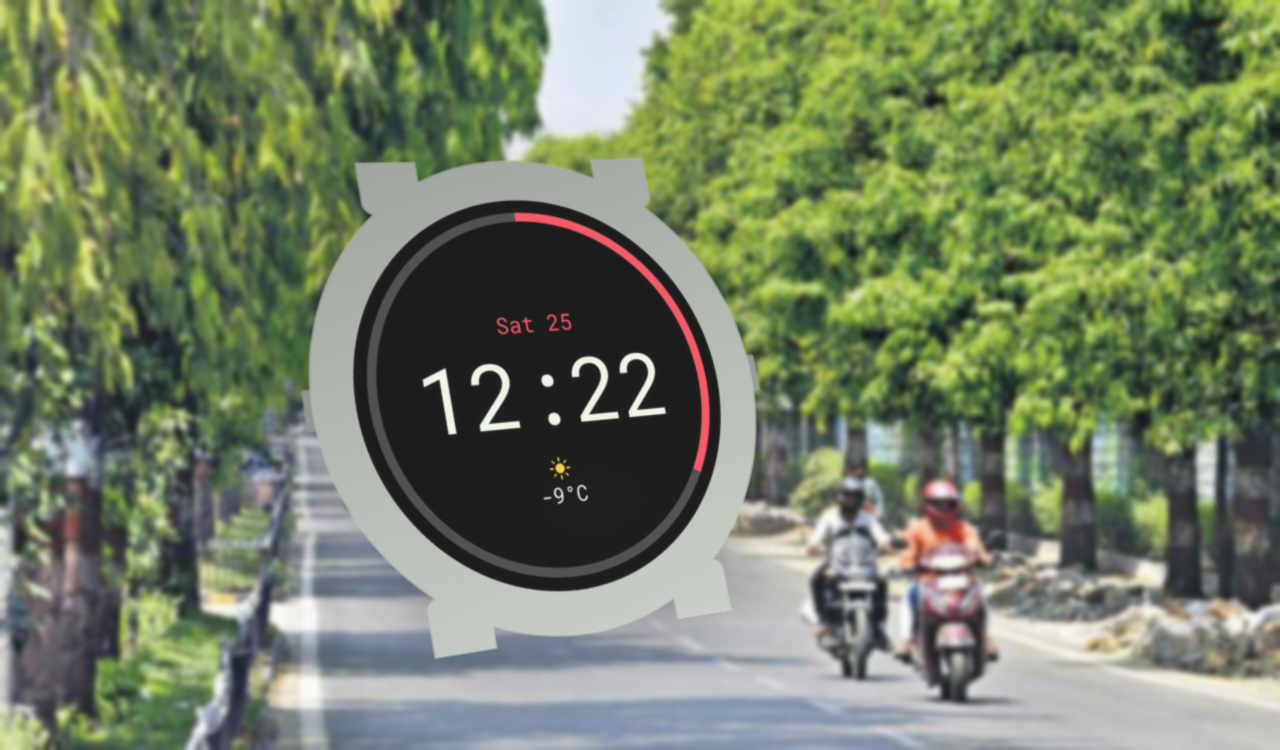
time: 12:22
